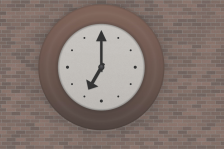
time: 7:00
